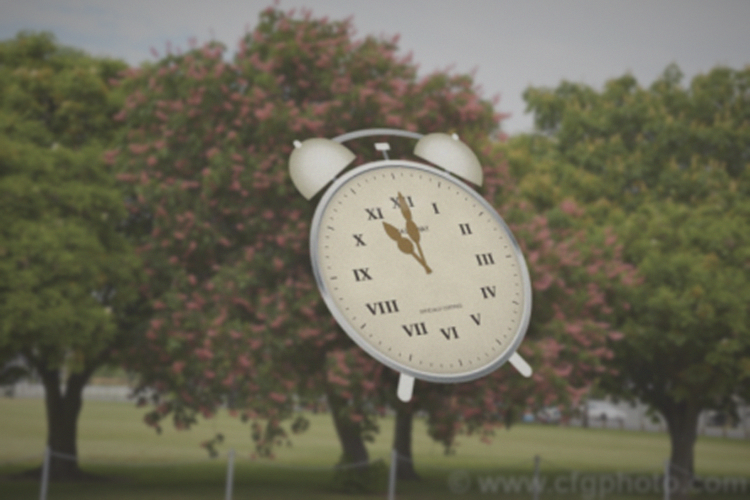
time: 11:00
